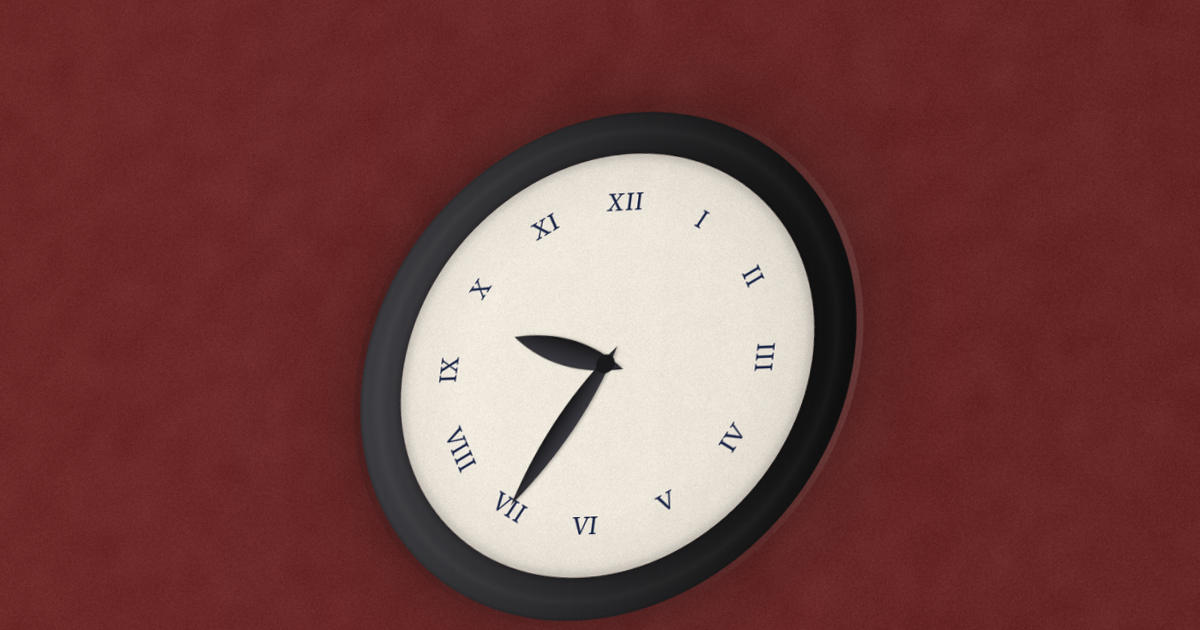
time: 9:35
